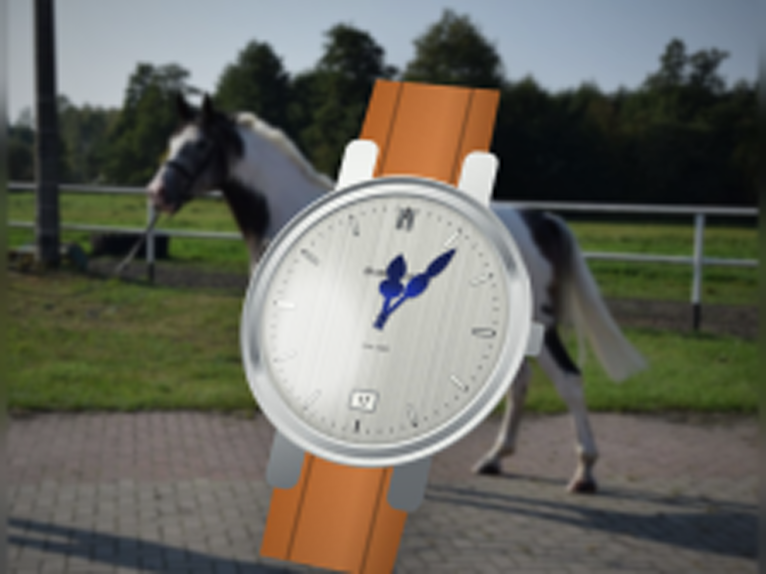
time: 12:06
